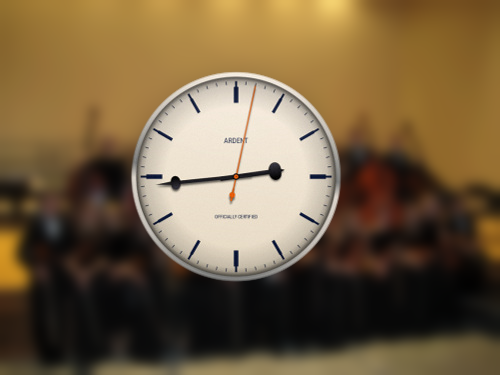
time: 2:44:02
